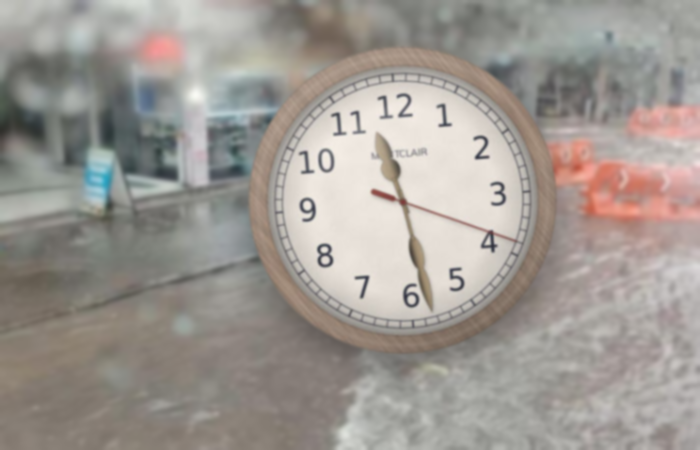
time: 11:28:19
